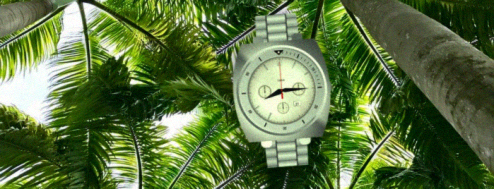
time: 8:15
